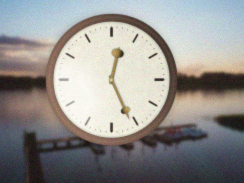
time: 12:26
